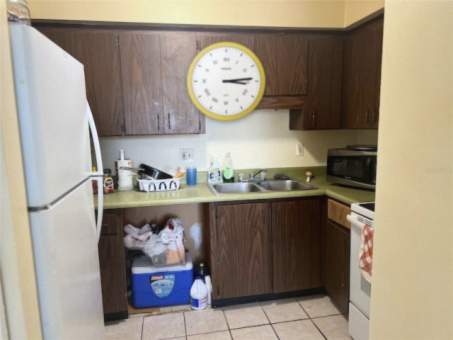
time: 3:14
